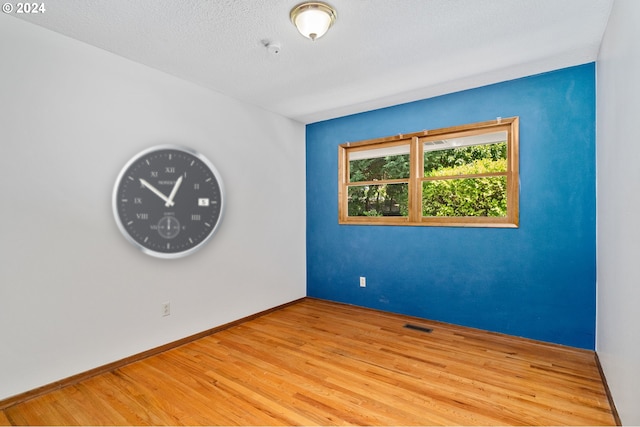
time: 12:51
